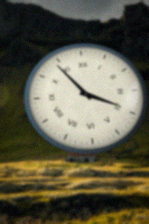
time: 3:54
